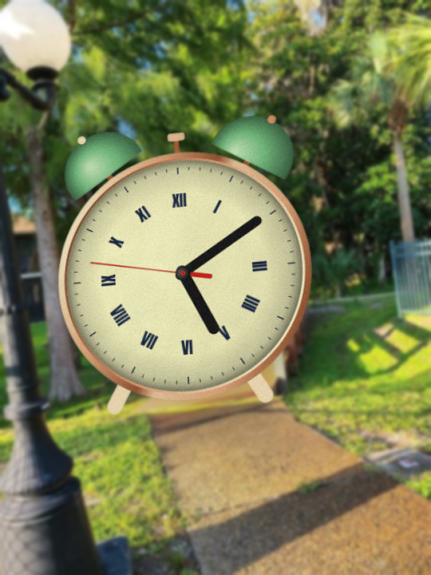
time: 5:09:47
